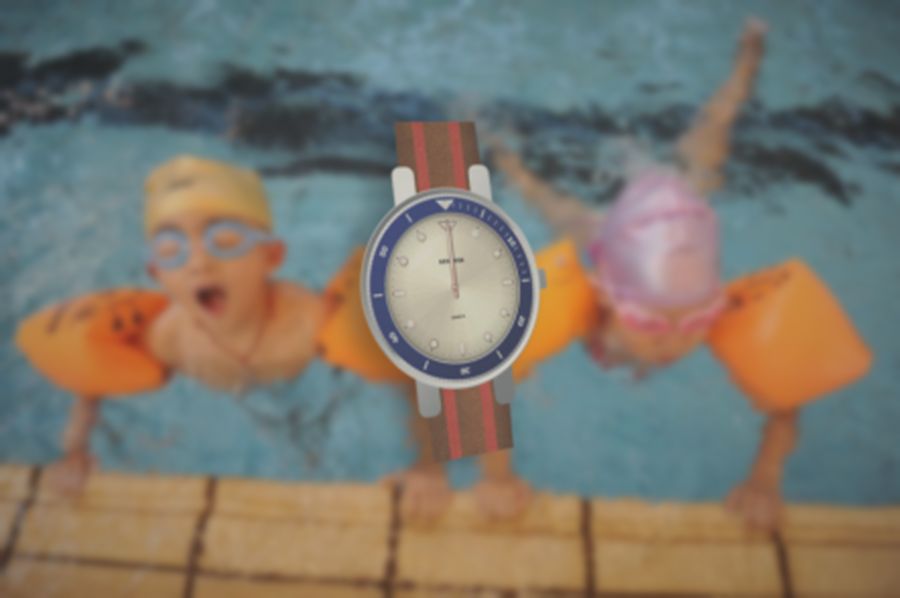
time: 12:00
